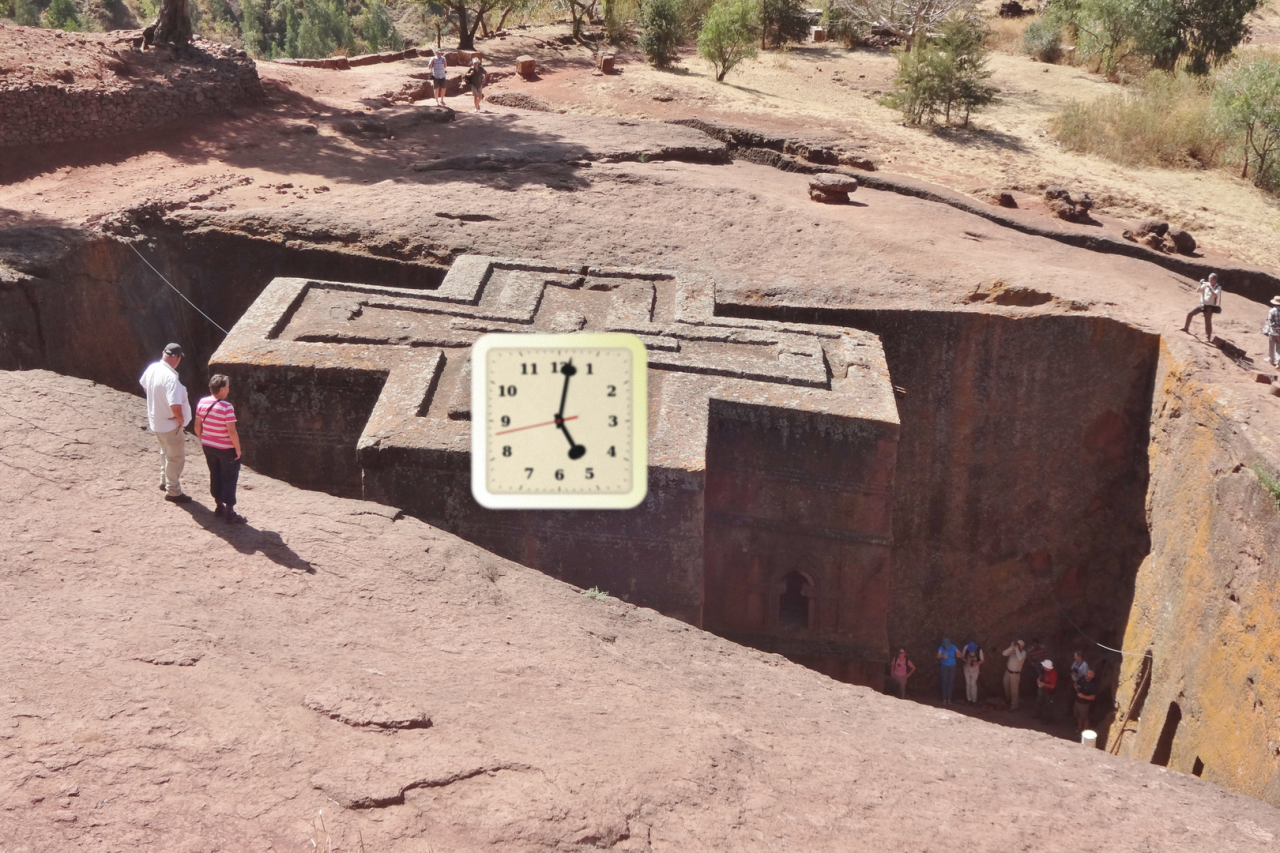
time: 5:01:43
